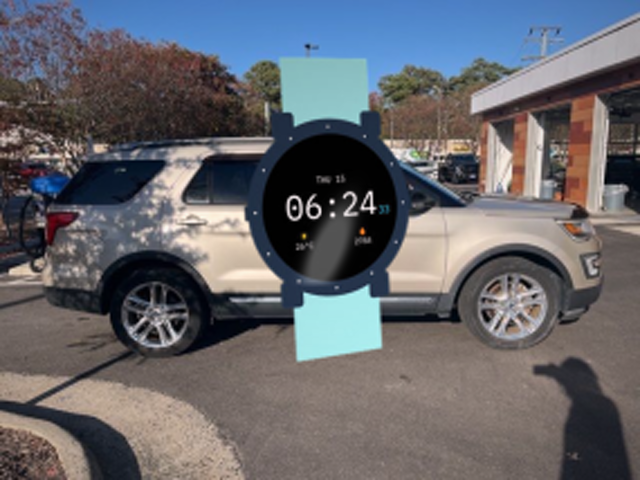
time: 6:24
